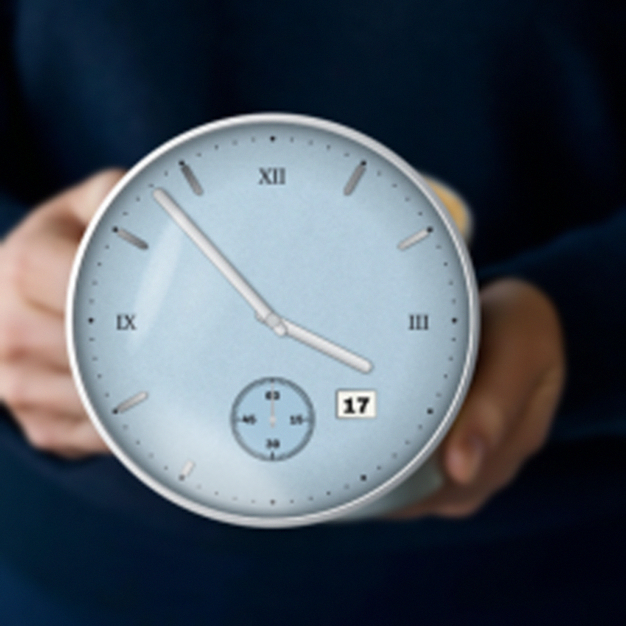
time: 3:53
